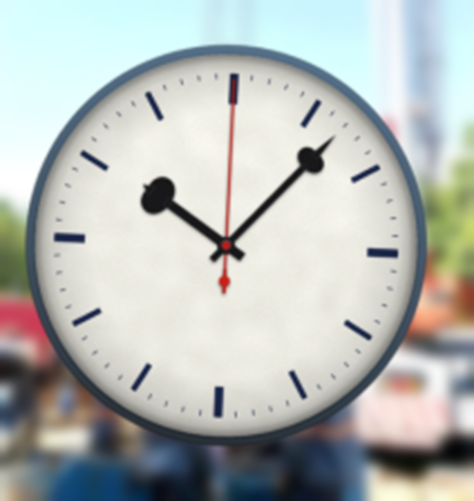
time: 10:07:00
